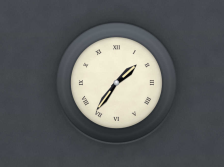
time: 1:36
